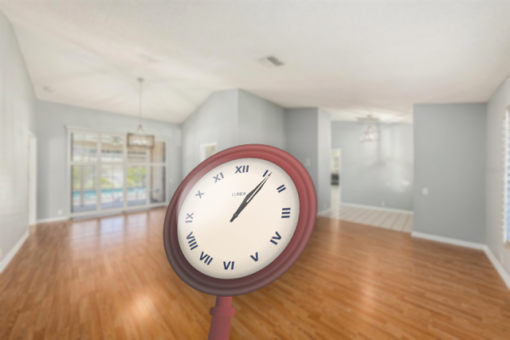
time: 1:06
